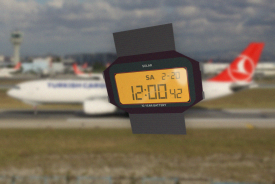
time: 12:00:42
